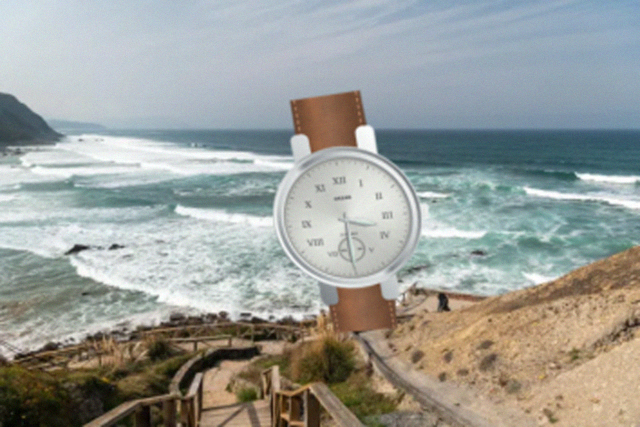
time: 3:30
